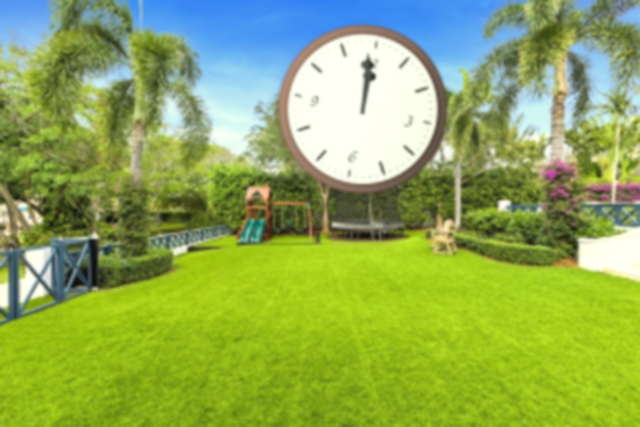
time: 11:59
